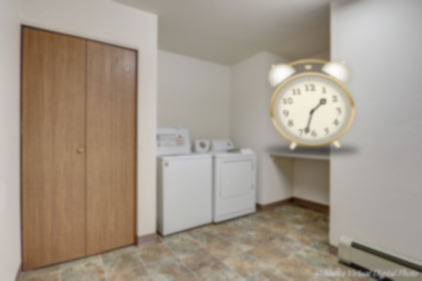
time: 1:33
